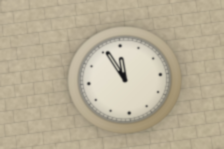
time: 11:56
